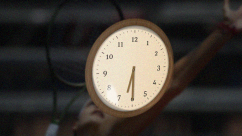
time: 6:30
